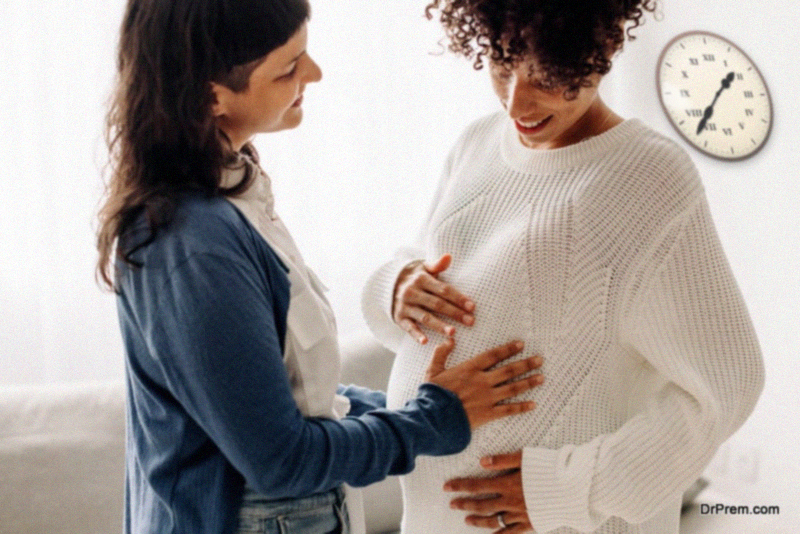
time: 1:37
